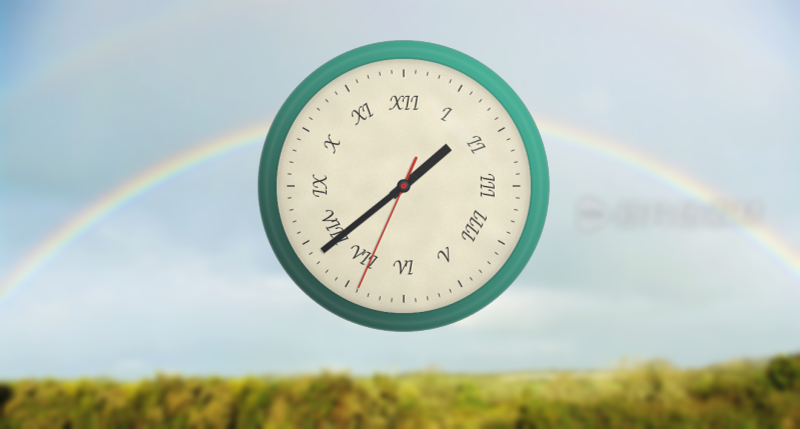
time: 1:38:34
